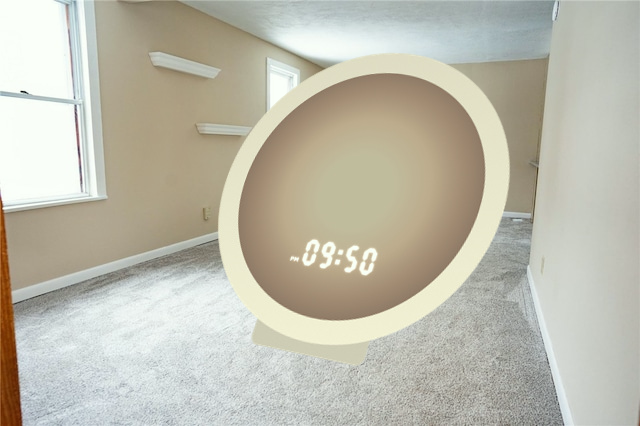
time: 9:50
